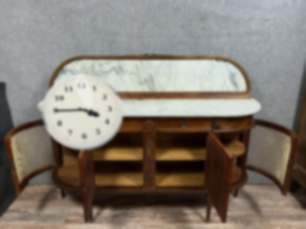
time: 3:45
